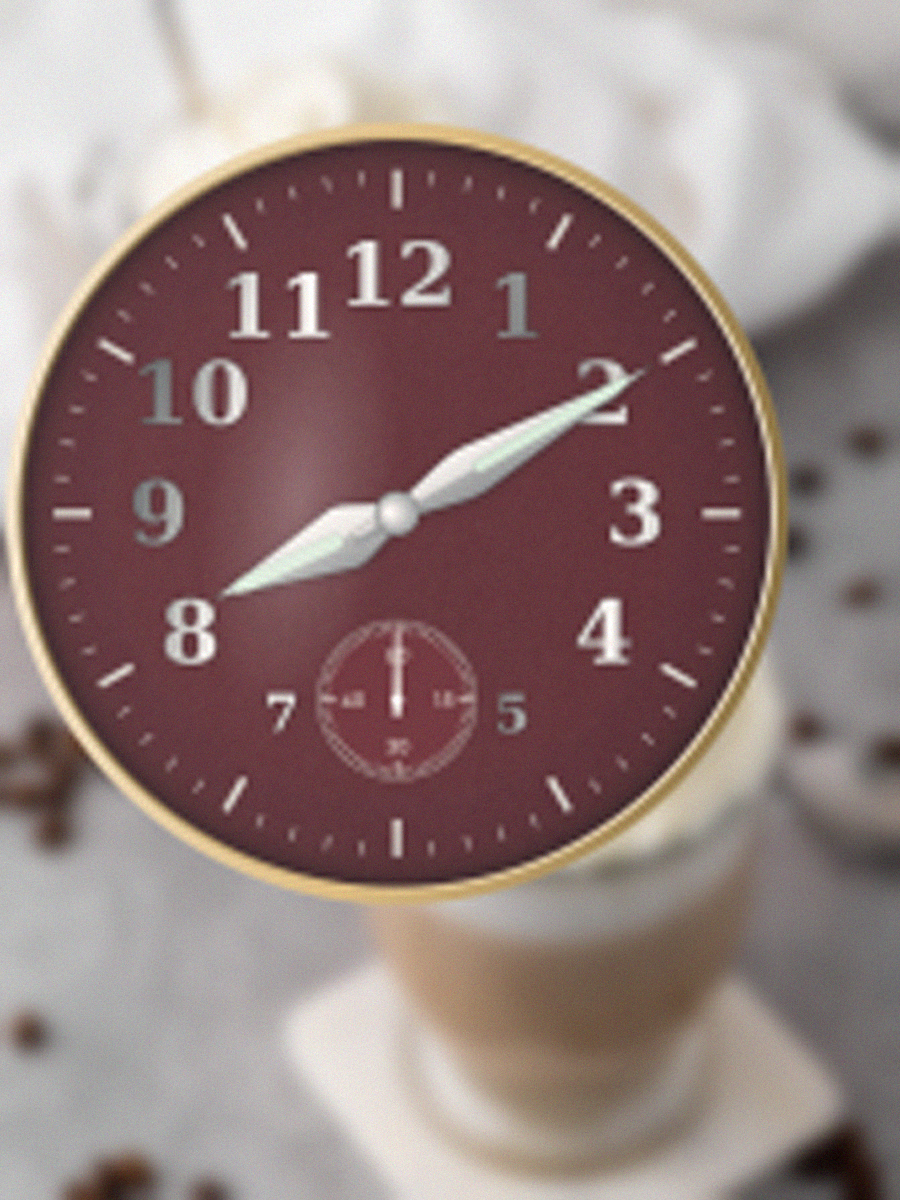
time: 8:10
